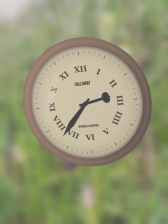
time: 2:37
